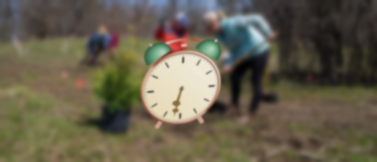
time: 6:32
